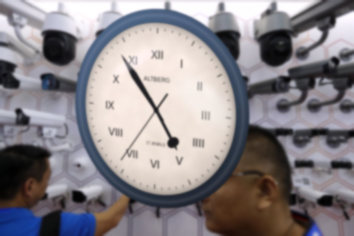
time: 4:53:36
